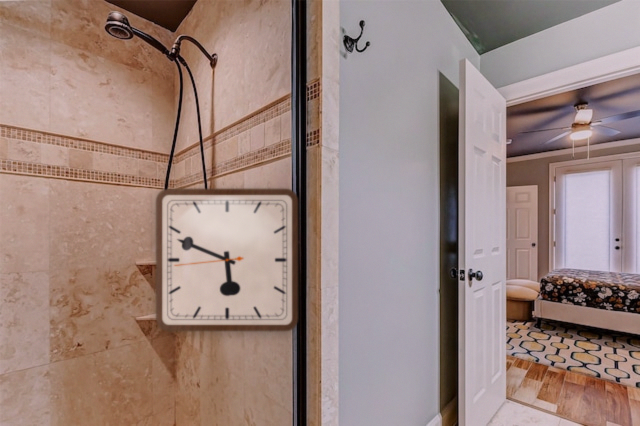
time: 5:48:44
